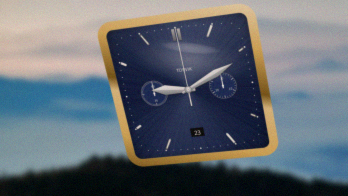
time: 9:11
